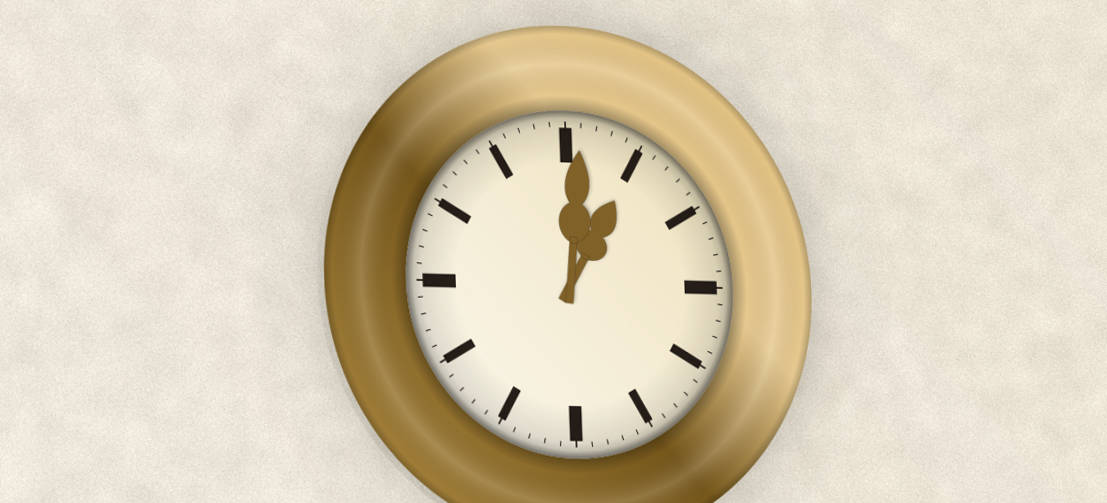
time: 1:01
